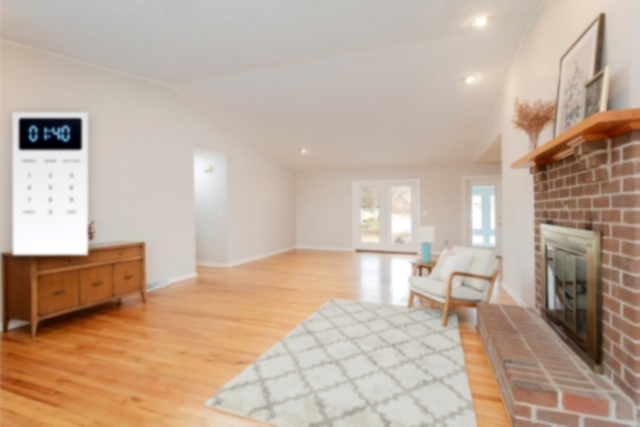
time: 1:40
